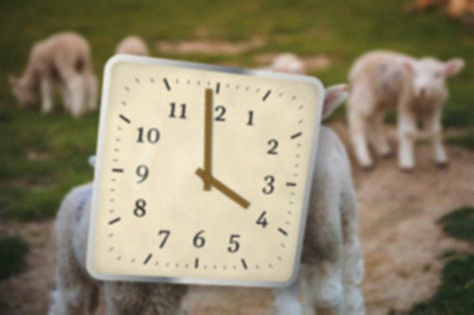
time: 3:59
